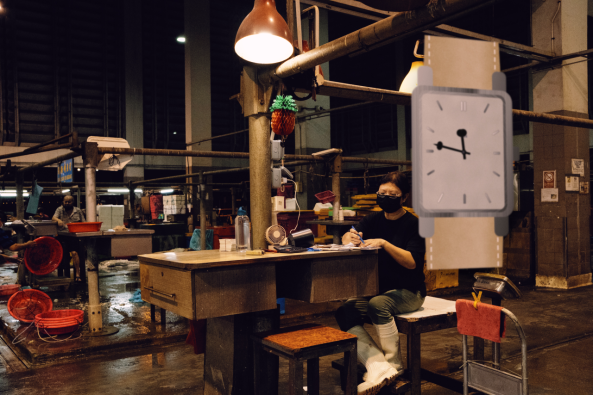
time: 11:47
